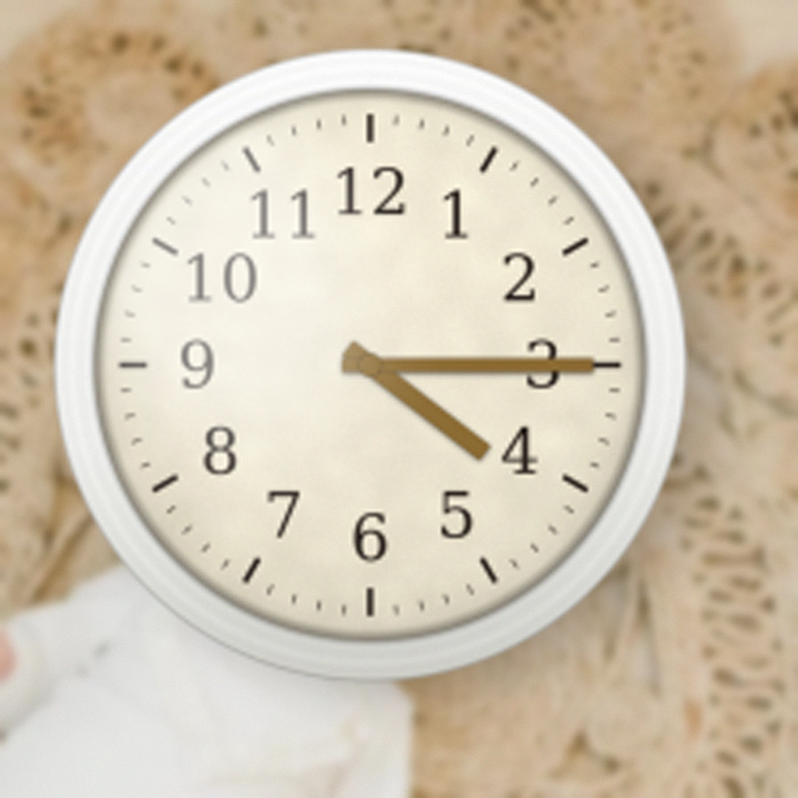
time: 4:15
